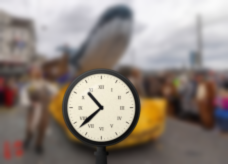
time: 10:38
